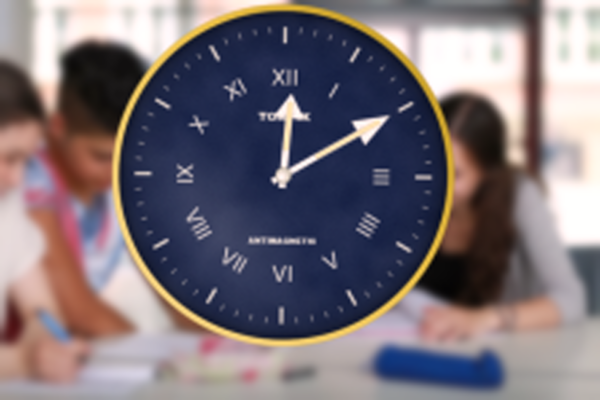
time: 12:10
